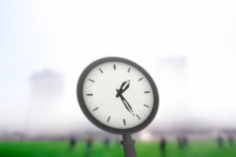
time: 1:26
